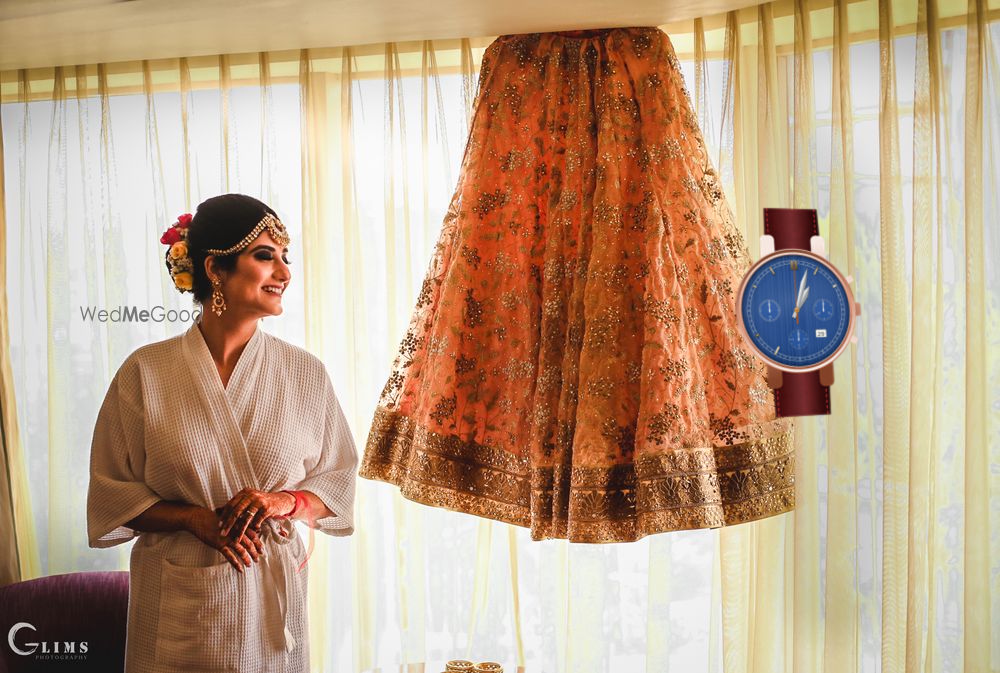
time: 1:03
